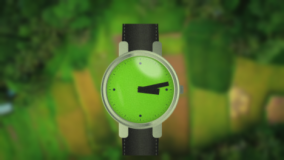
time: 3:13
